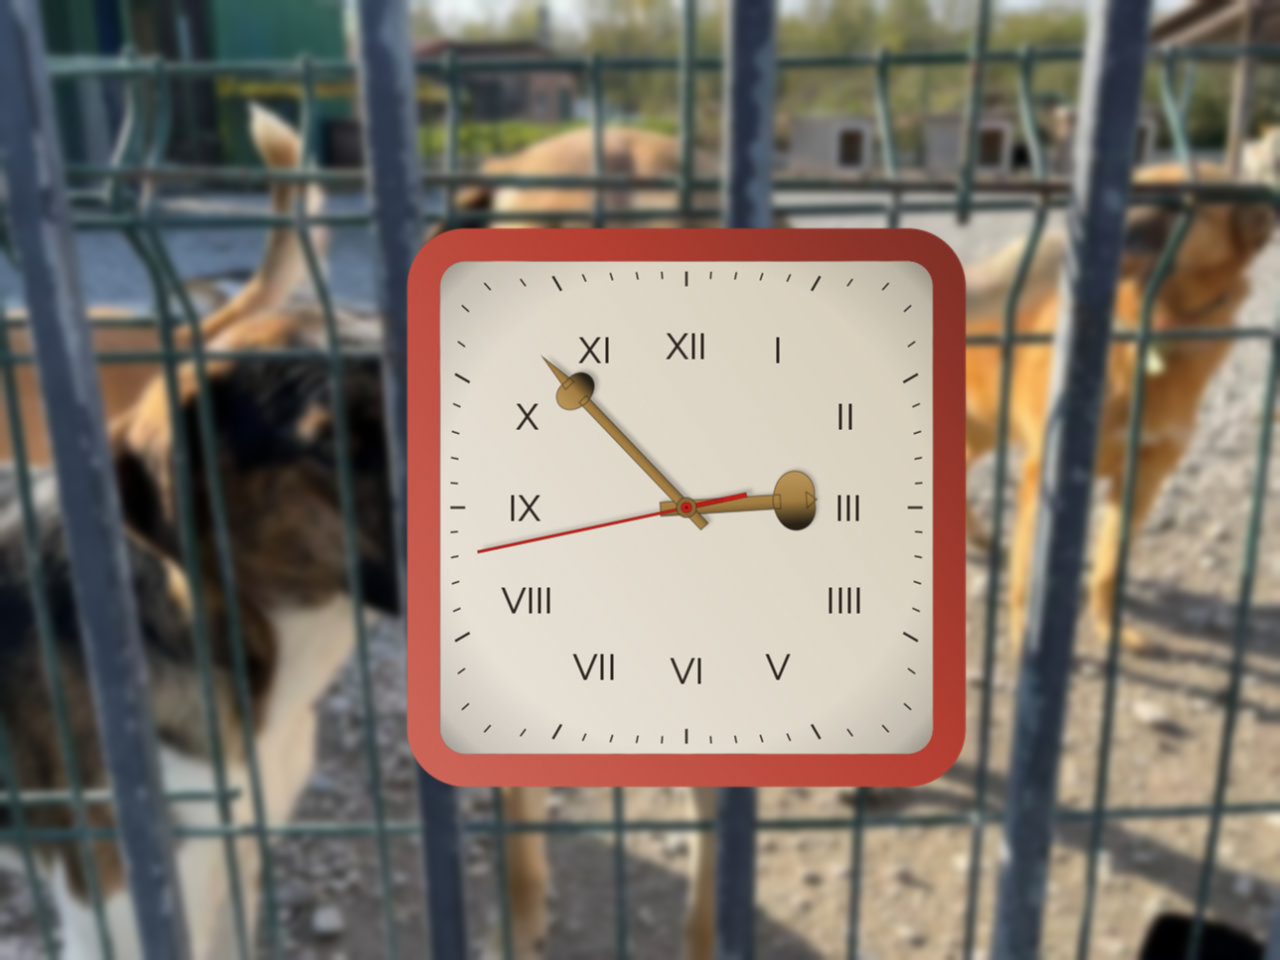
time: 2:52:43
